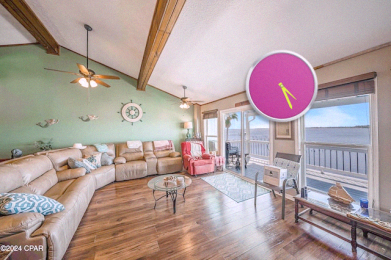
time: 4:26
